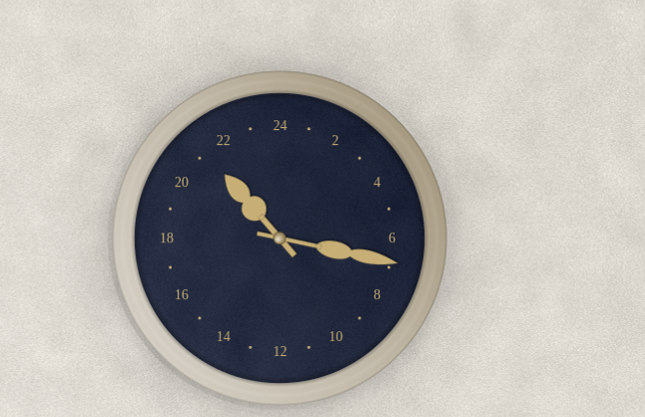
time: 21:17
